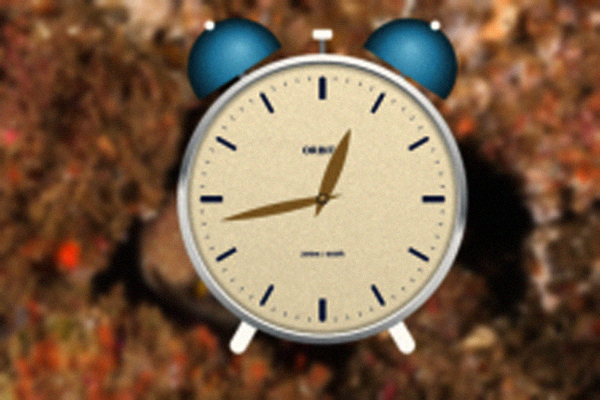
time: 12:43
